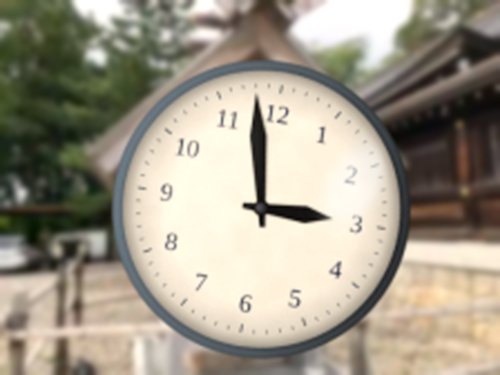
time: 2:58
